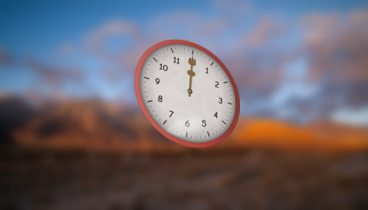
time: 12:00
